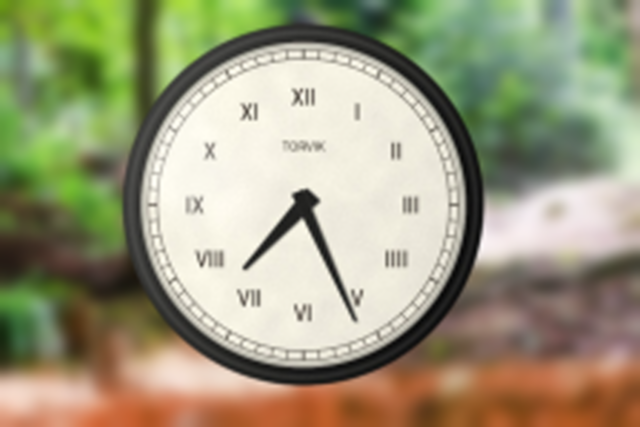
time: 7:26
